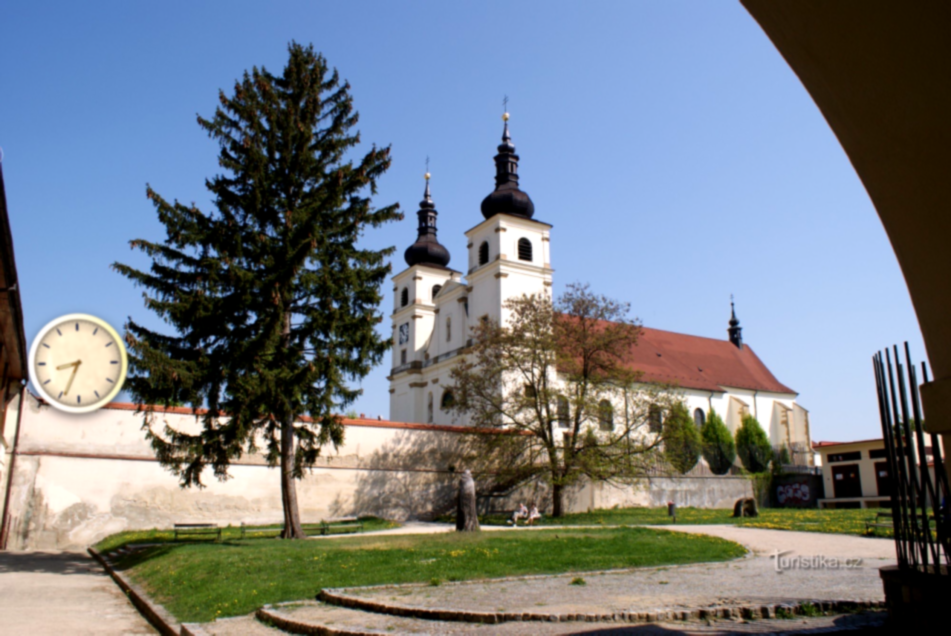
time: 8:34
